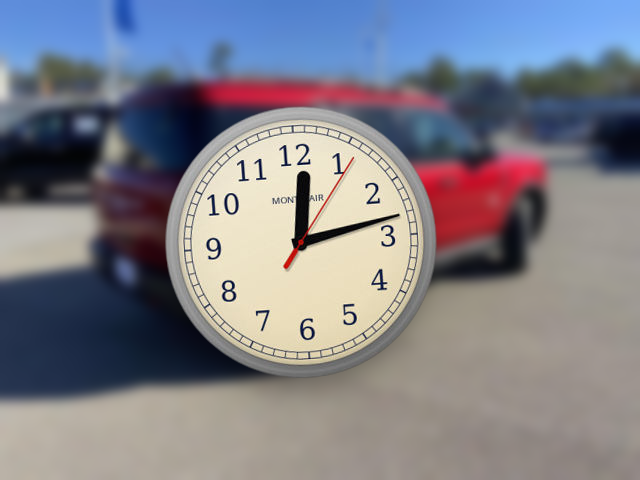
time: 12:13:06
